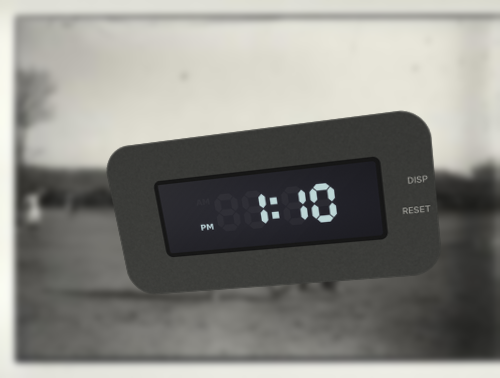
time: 1:10
